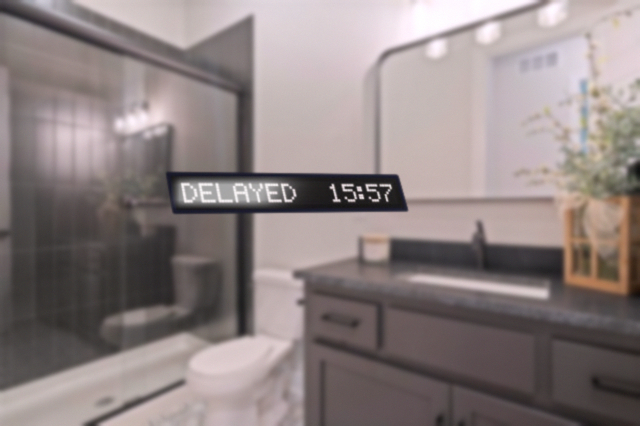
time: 15:57
